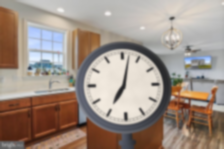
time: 7:02
